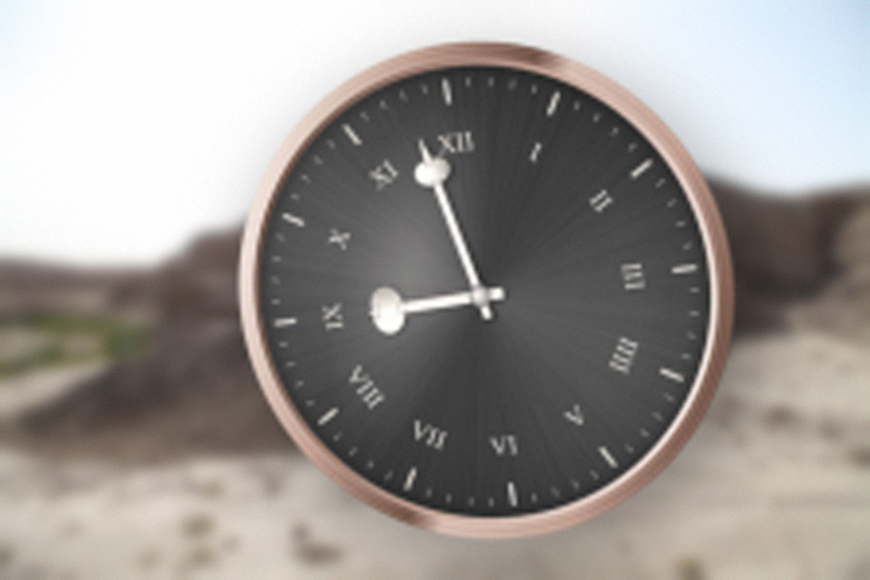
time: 8:58
